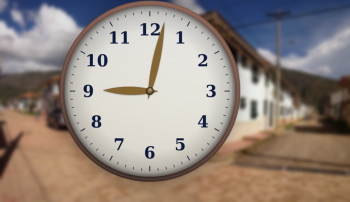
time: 9:02
